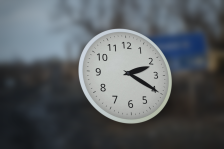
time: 2:20
